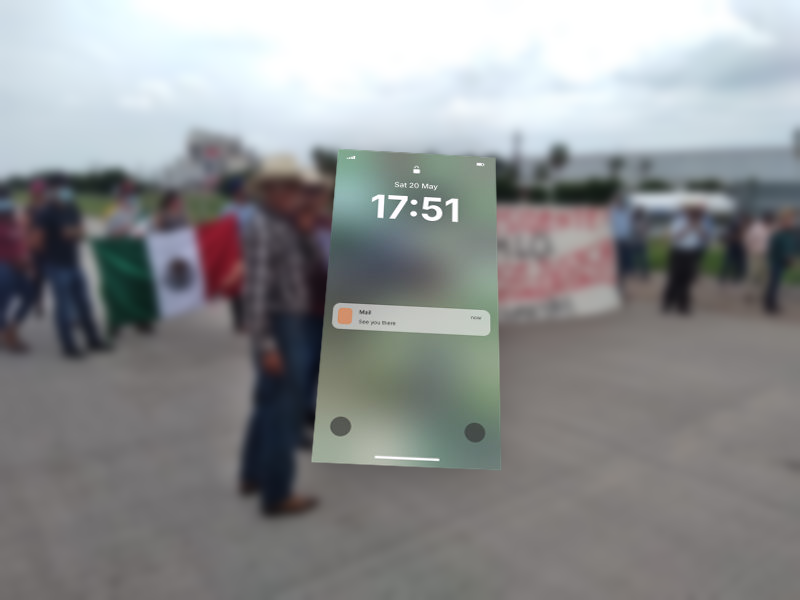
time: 17:51
